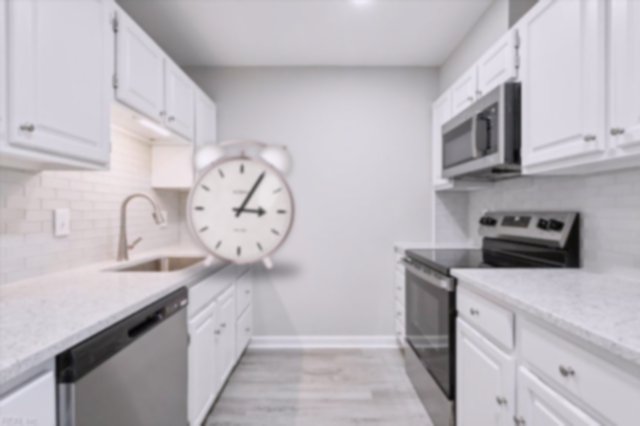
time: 3:05
